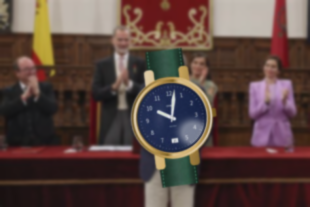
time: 10:02
